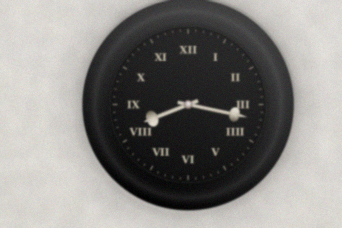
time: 8:17
